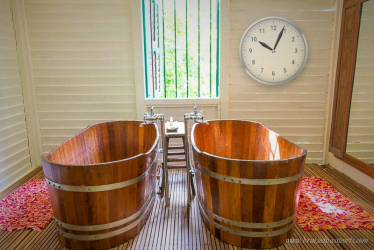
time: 10:04
